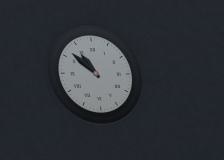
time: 10:52
